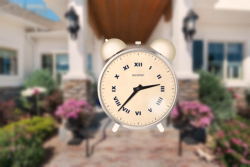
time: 2:37
